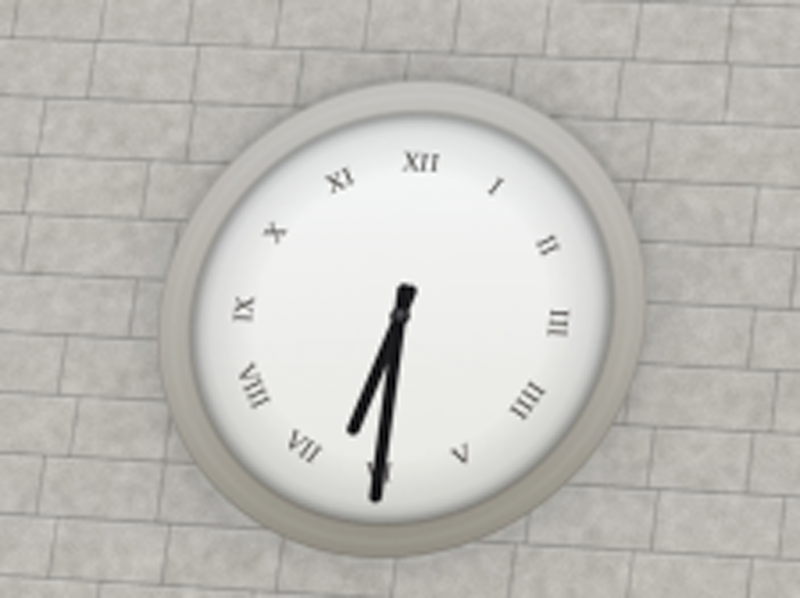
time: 6:30
